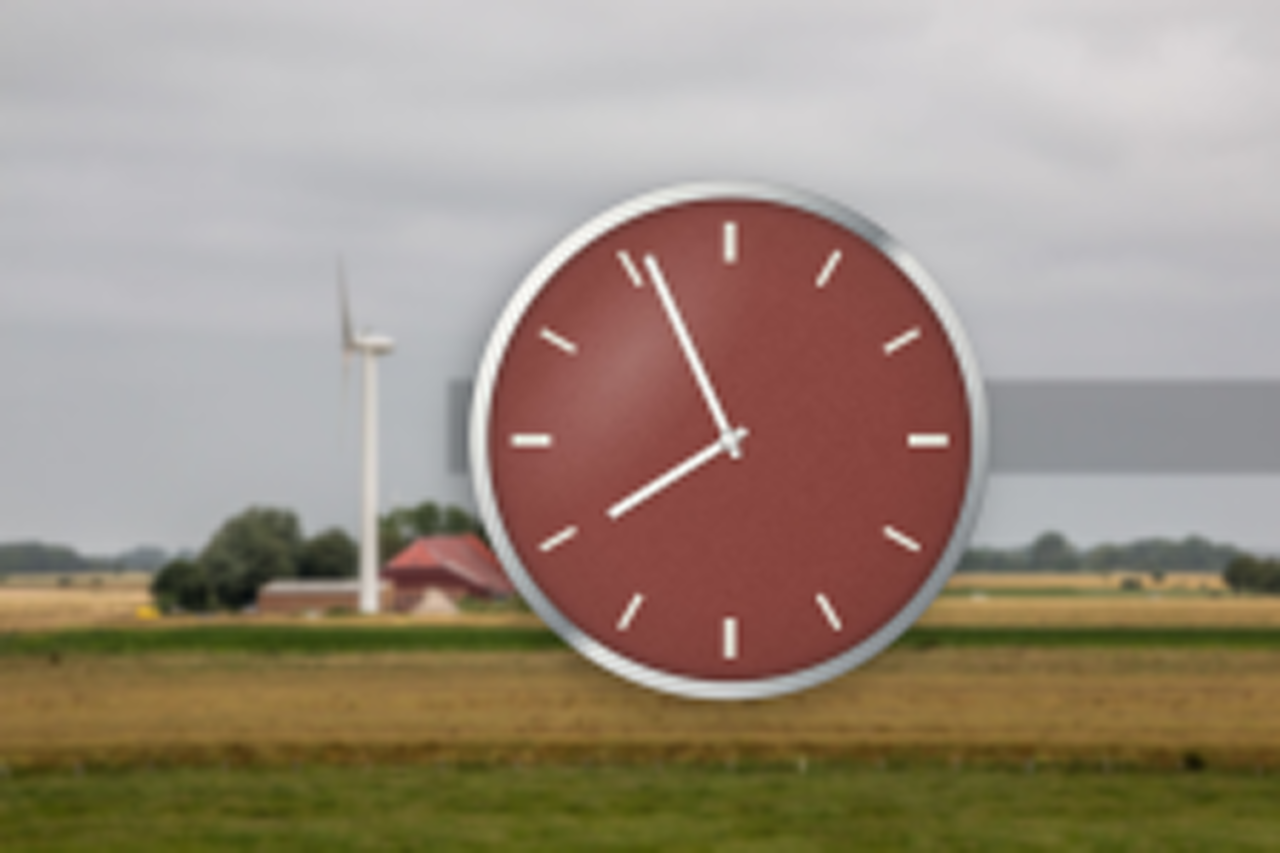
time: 7:56
